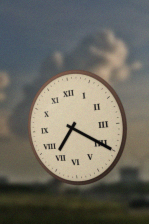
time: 7:20
